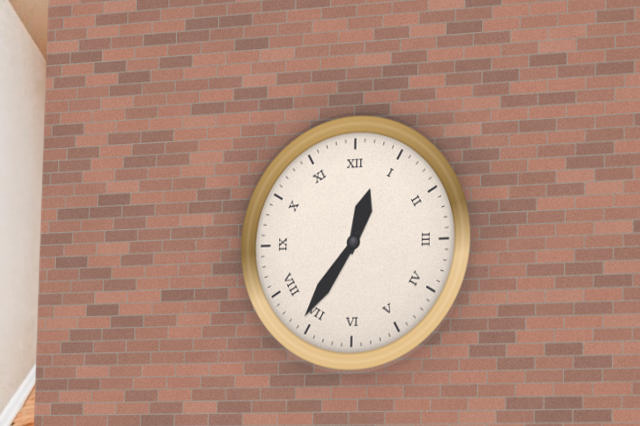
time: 12:36
